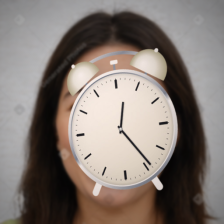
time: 12:24
